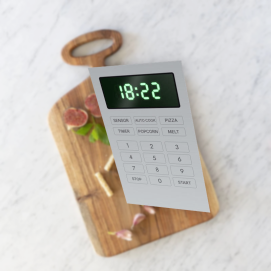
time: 18:22
